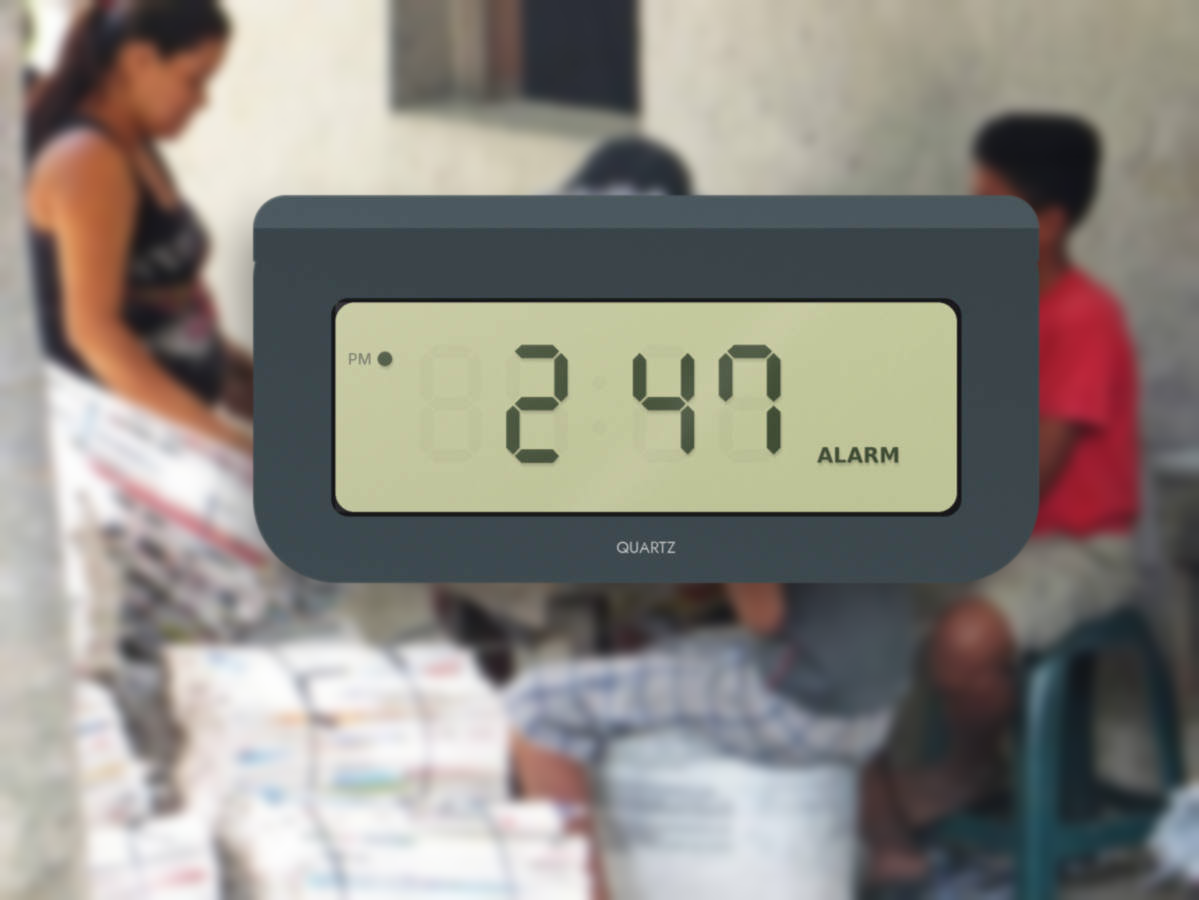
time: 2:47
